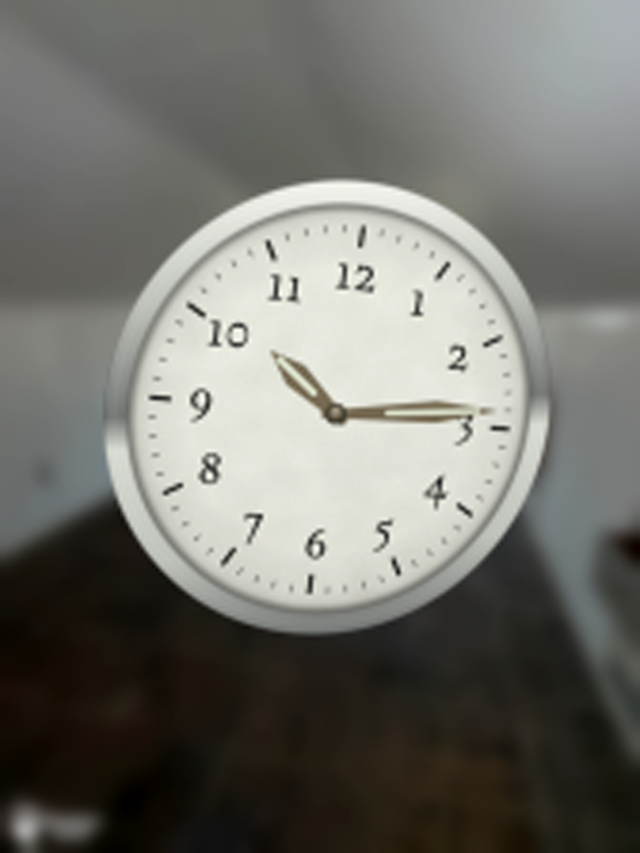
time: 10:14
